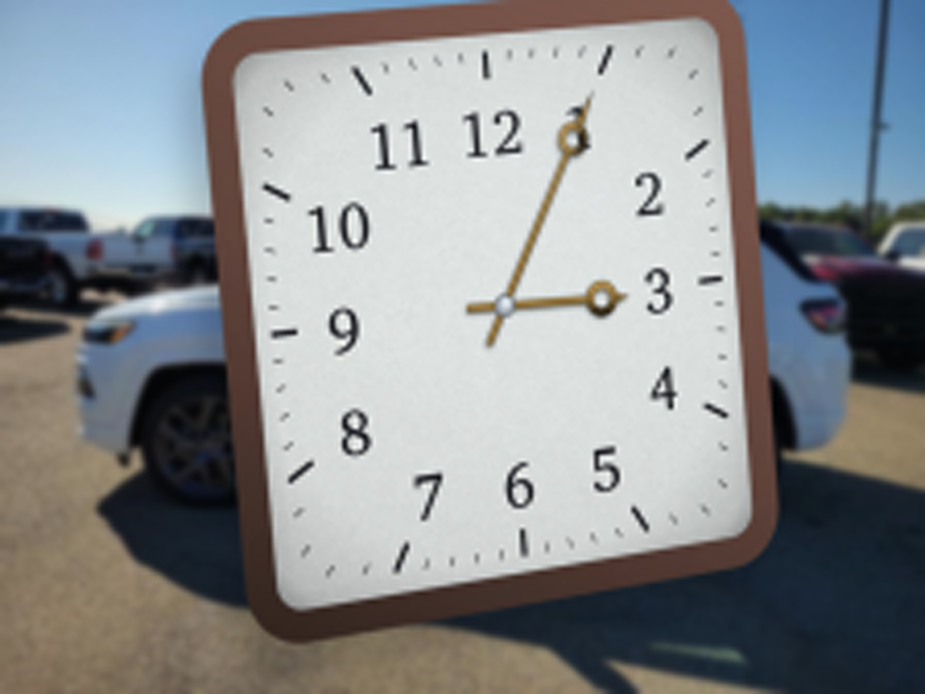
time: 3:05
